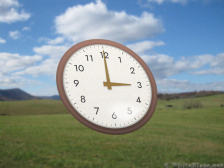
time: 3:00
